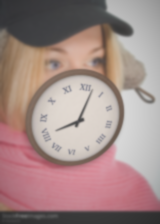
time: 8:02
